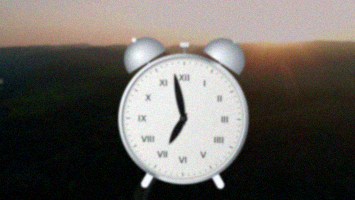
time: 6:58
